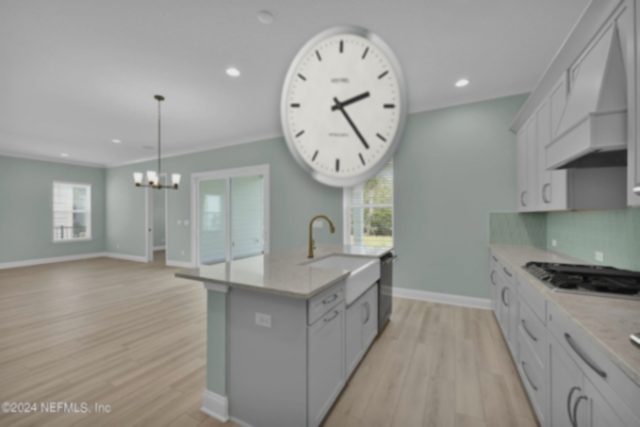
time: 2:23
